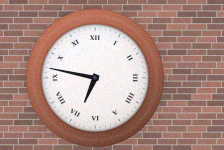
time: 6:47
